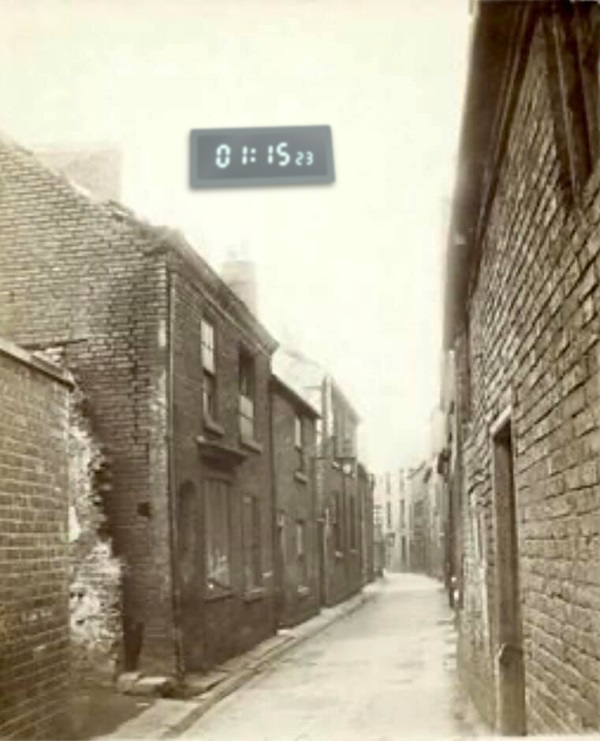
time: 1:15:23
